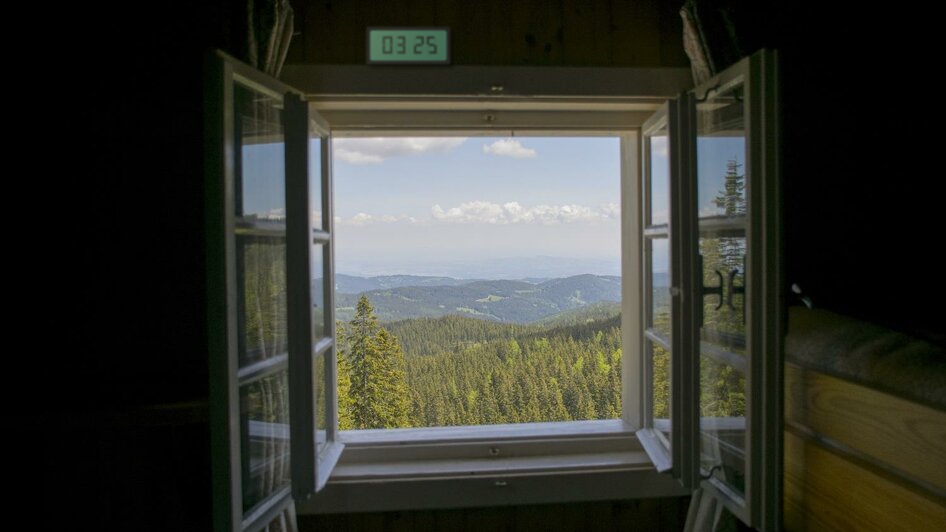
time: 3:25
